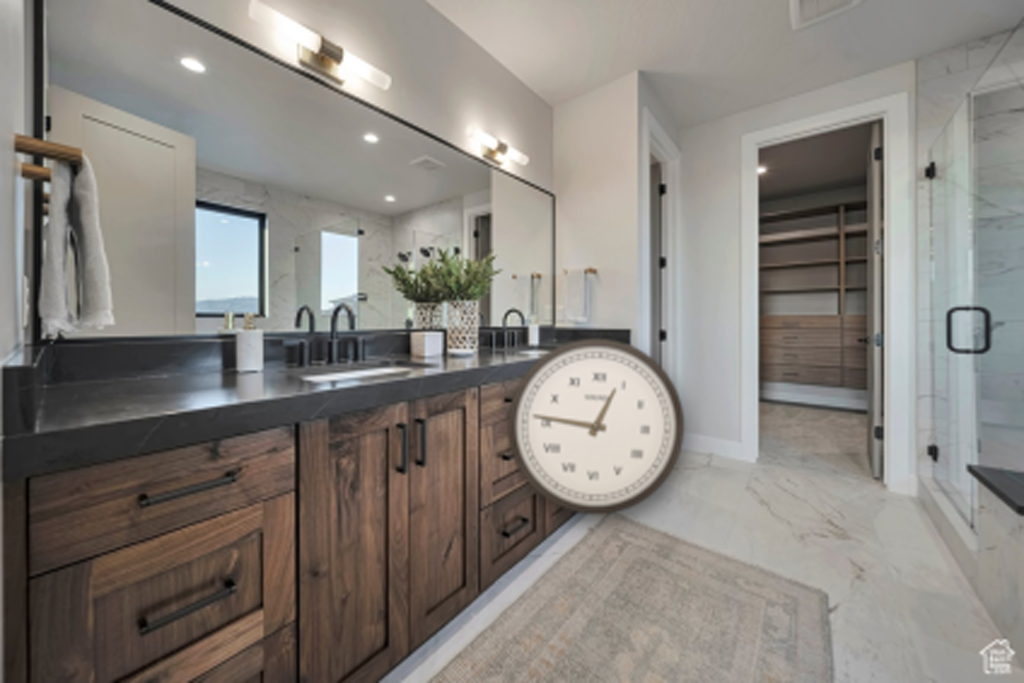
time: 12:46
